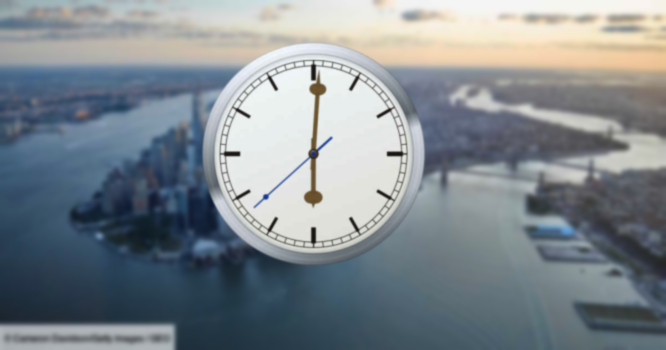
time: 6:00:38
